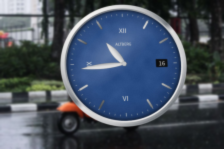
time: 10:44
